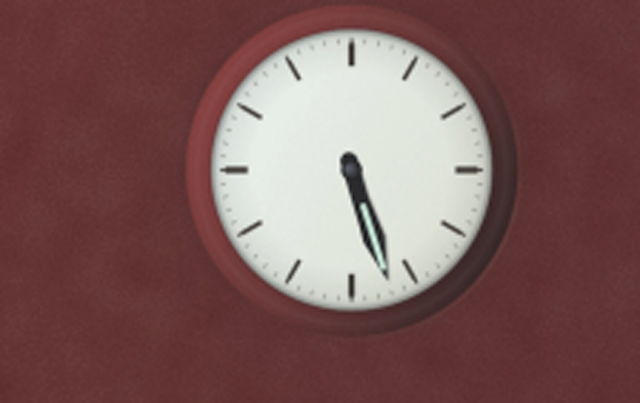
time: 5:27
